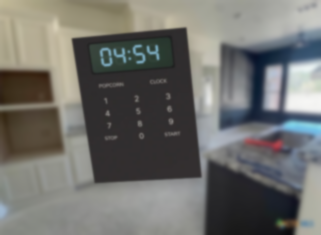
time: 4:54
